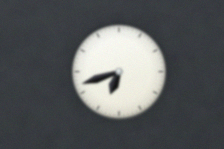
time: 6:42
